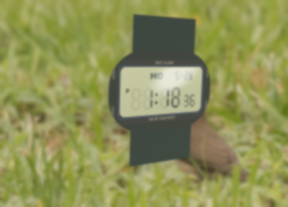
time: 1:18:36
